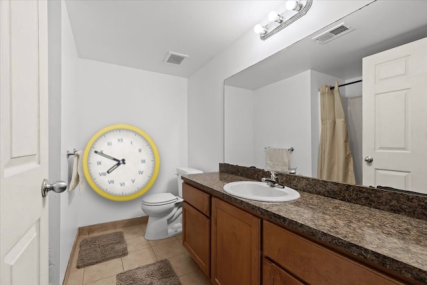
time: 7:49
